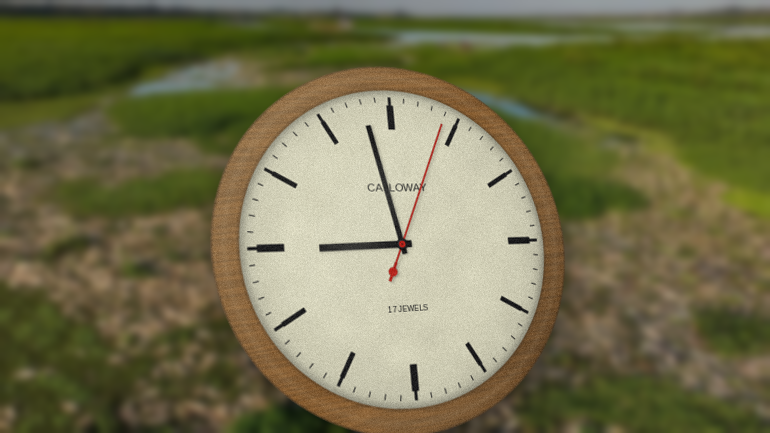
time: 8:58:04
